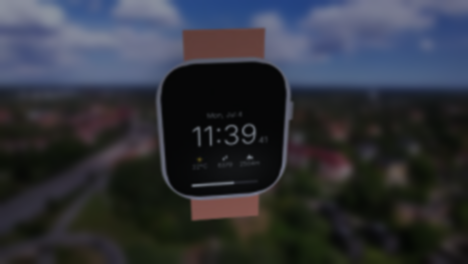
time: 11:39
